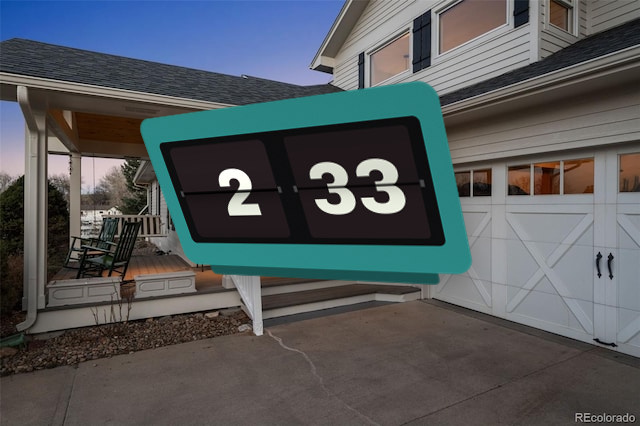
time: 2:33
